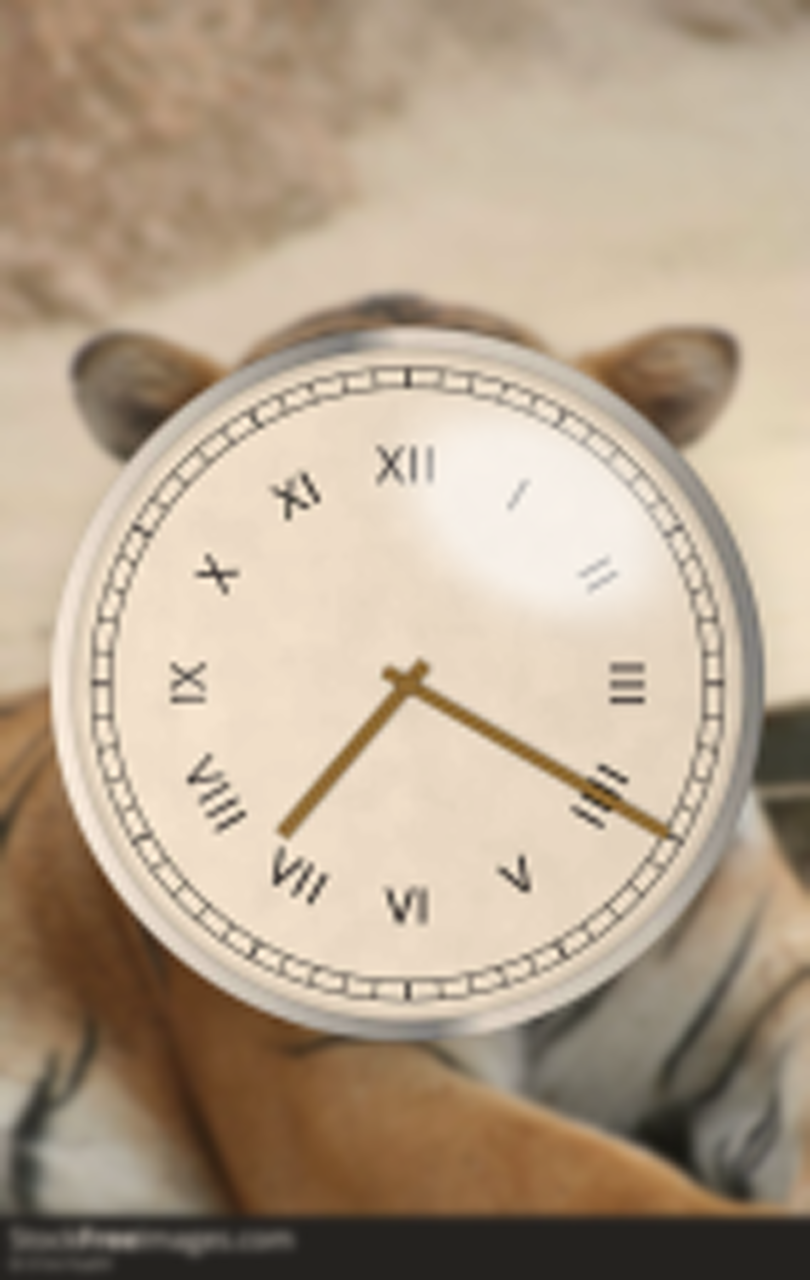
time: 7:20
